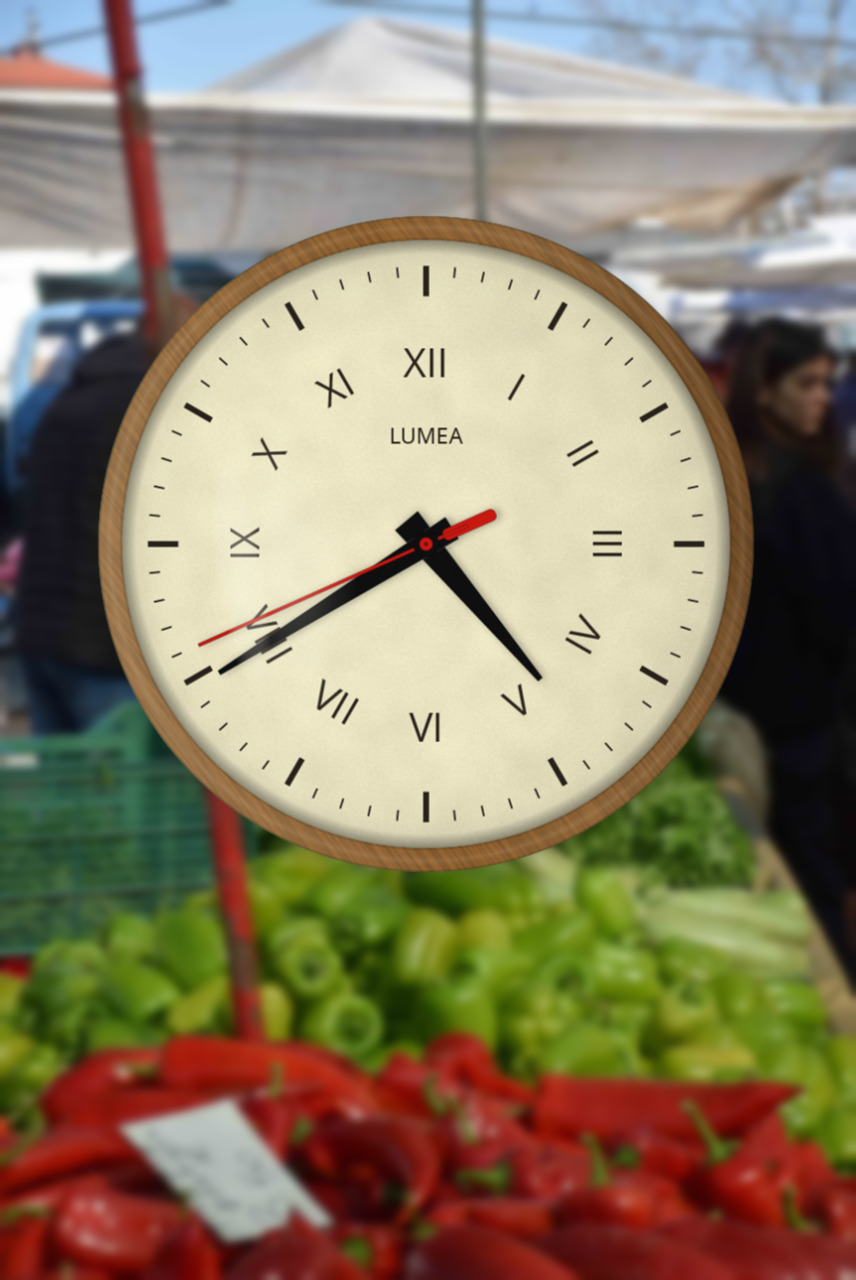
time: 4:39:41
